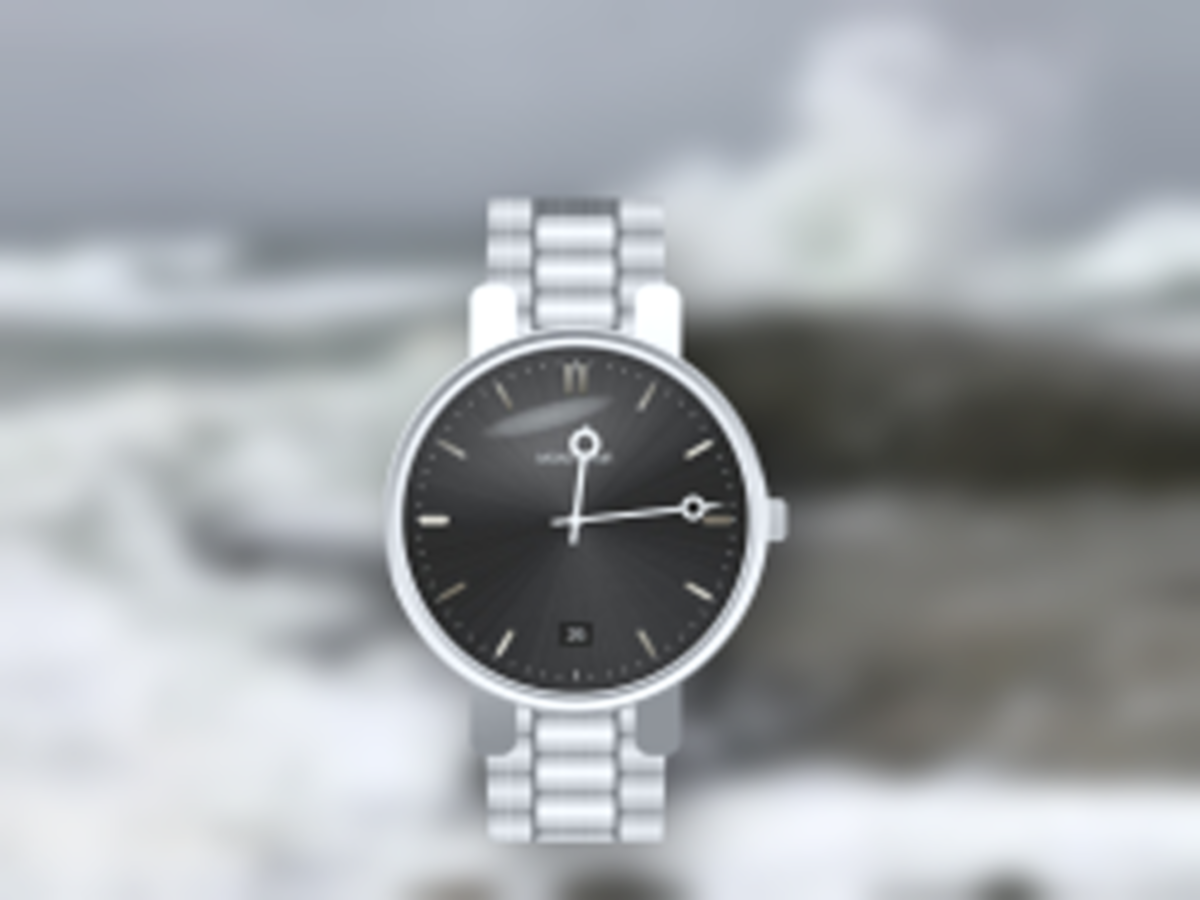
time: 12:14
